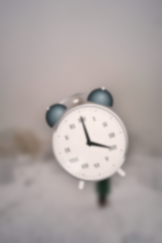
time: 4:00
